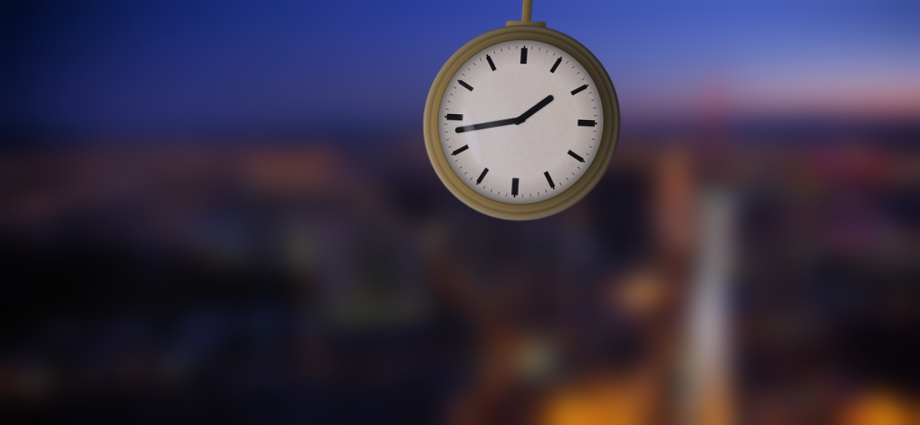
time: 1:43
